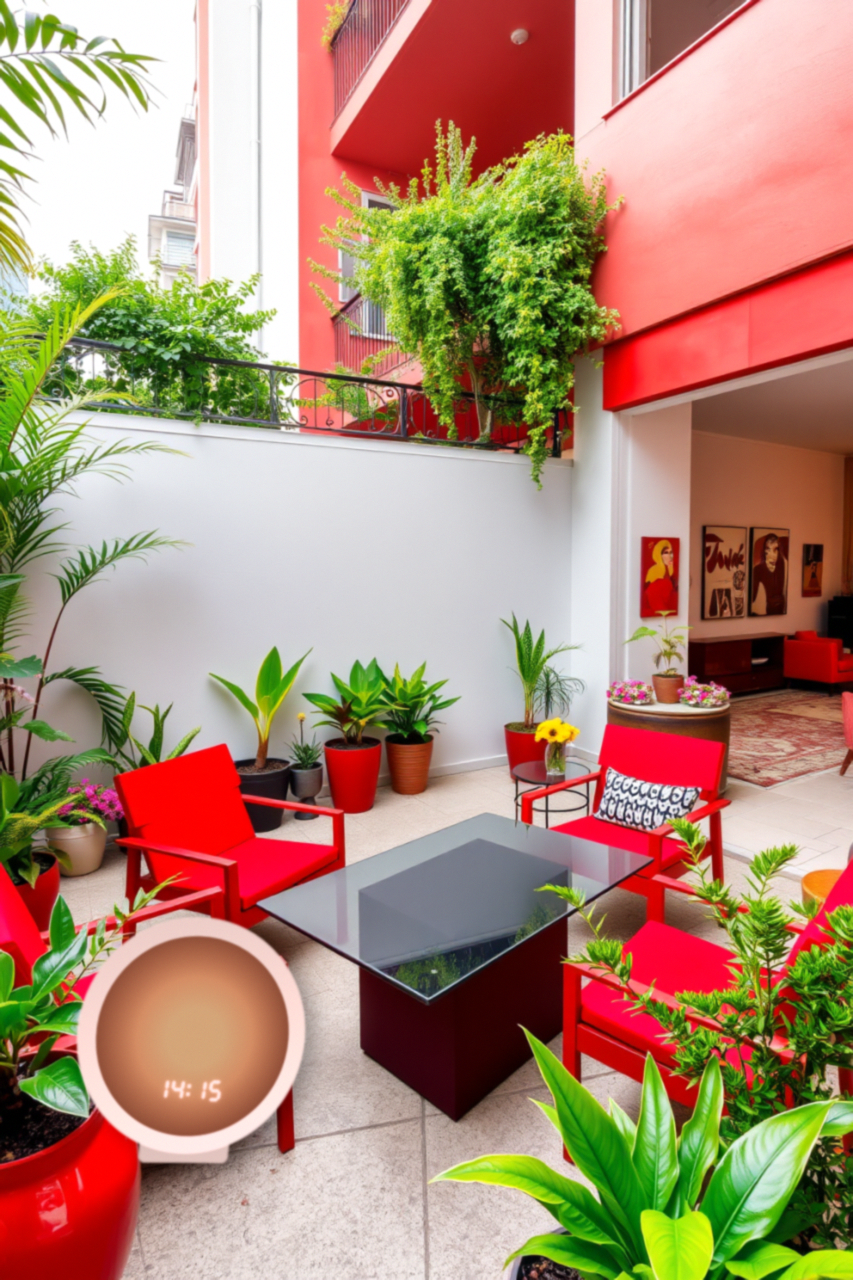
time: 14:15
